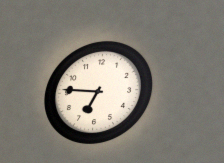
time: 6:46
